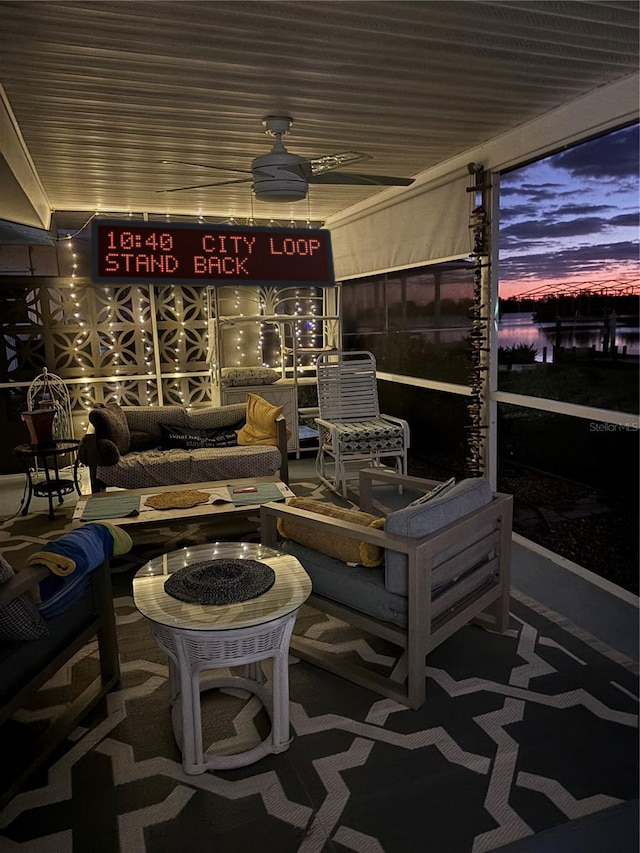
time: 10:40
